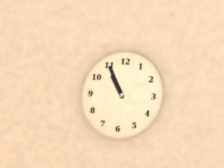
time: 10:55
